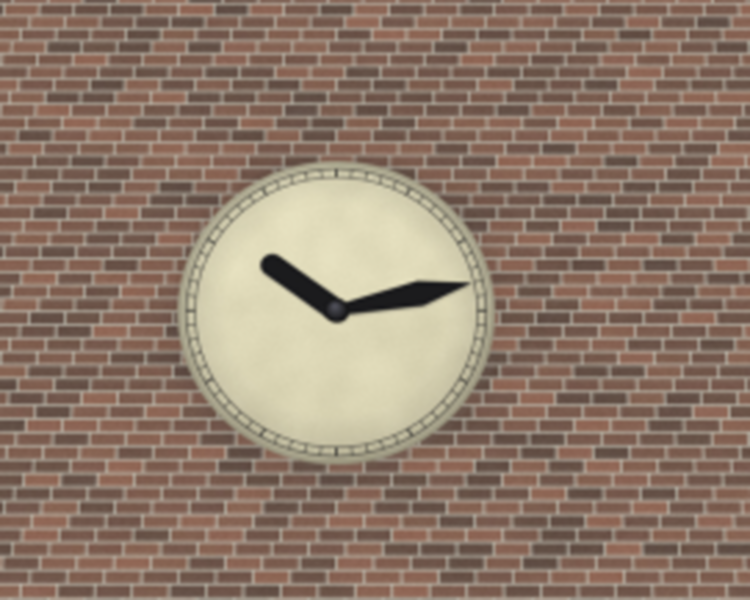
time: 10:13
